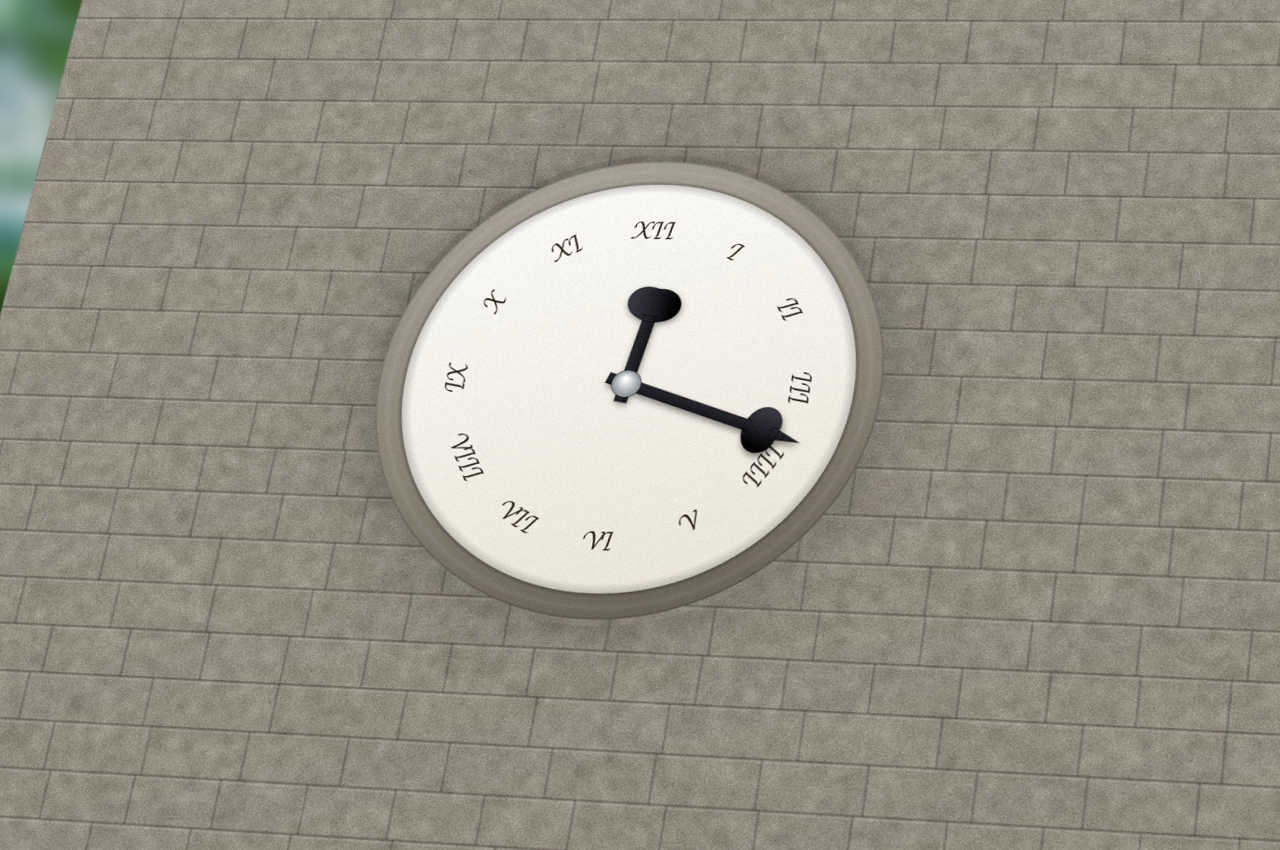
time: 12:18
